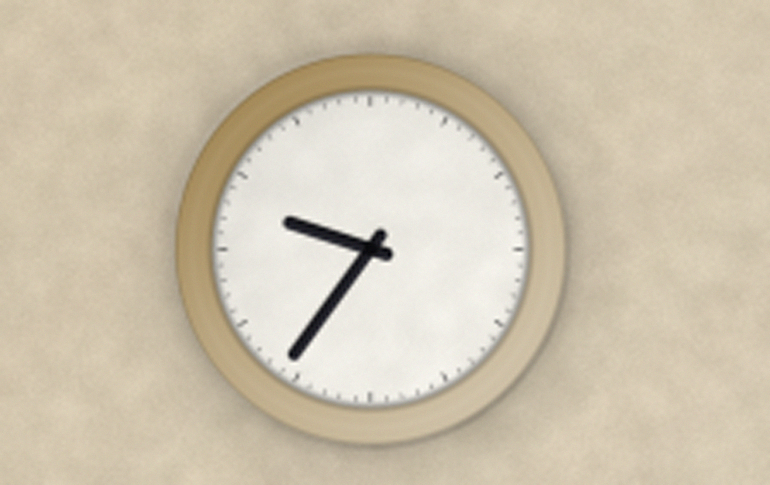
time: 9:36
